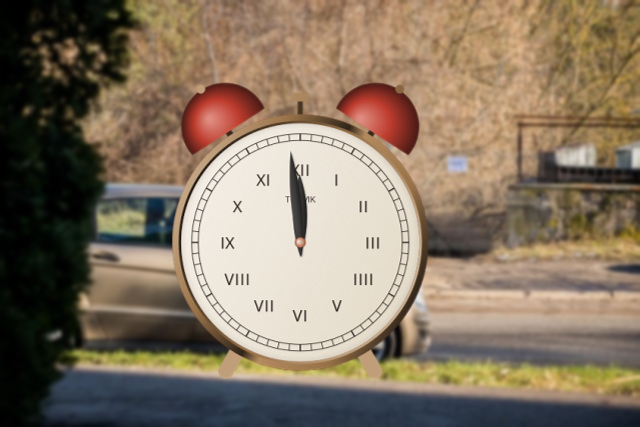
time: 11:59
